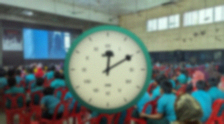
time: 12:10
